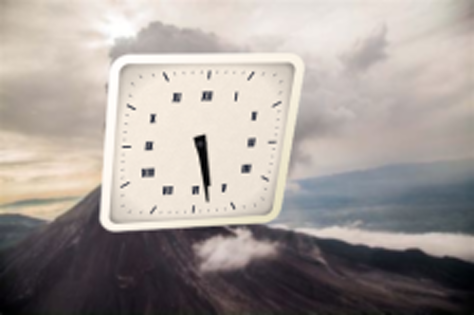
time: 5:28
